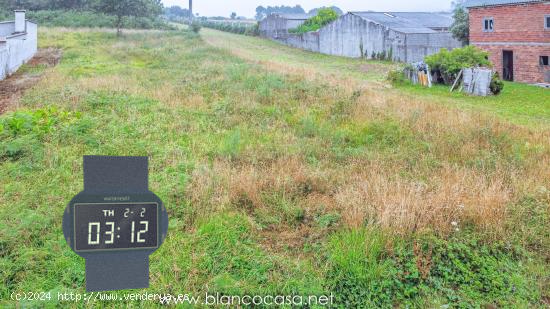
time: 3:12
